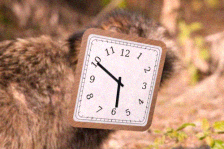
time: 5:50
